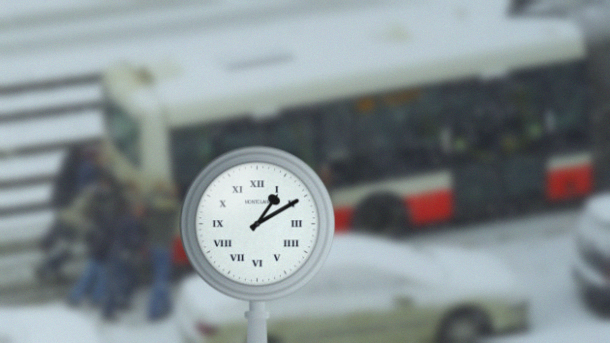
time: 1:10
